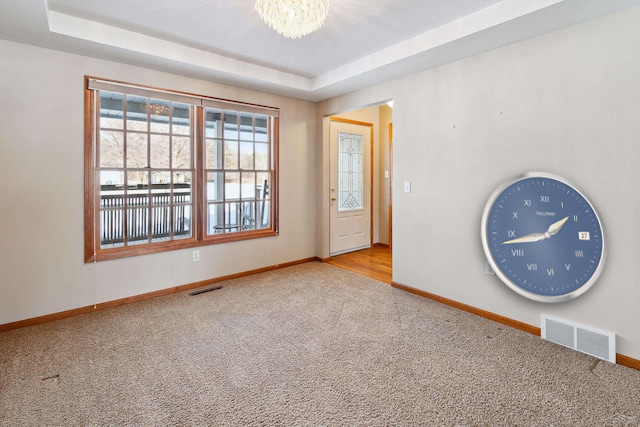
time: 1:43
